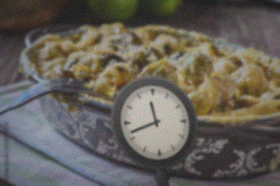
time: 11:42
